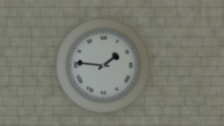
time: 1:46
